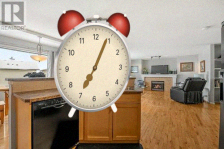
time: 7:04
